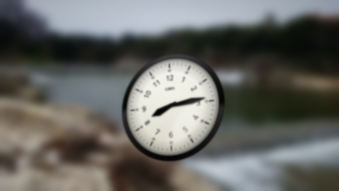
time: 8:14
